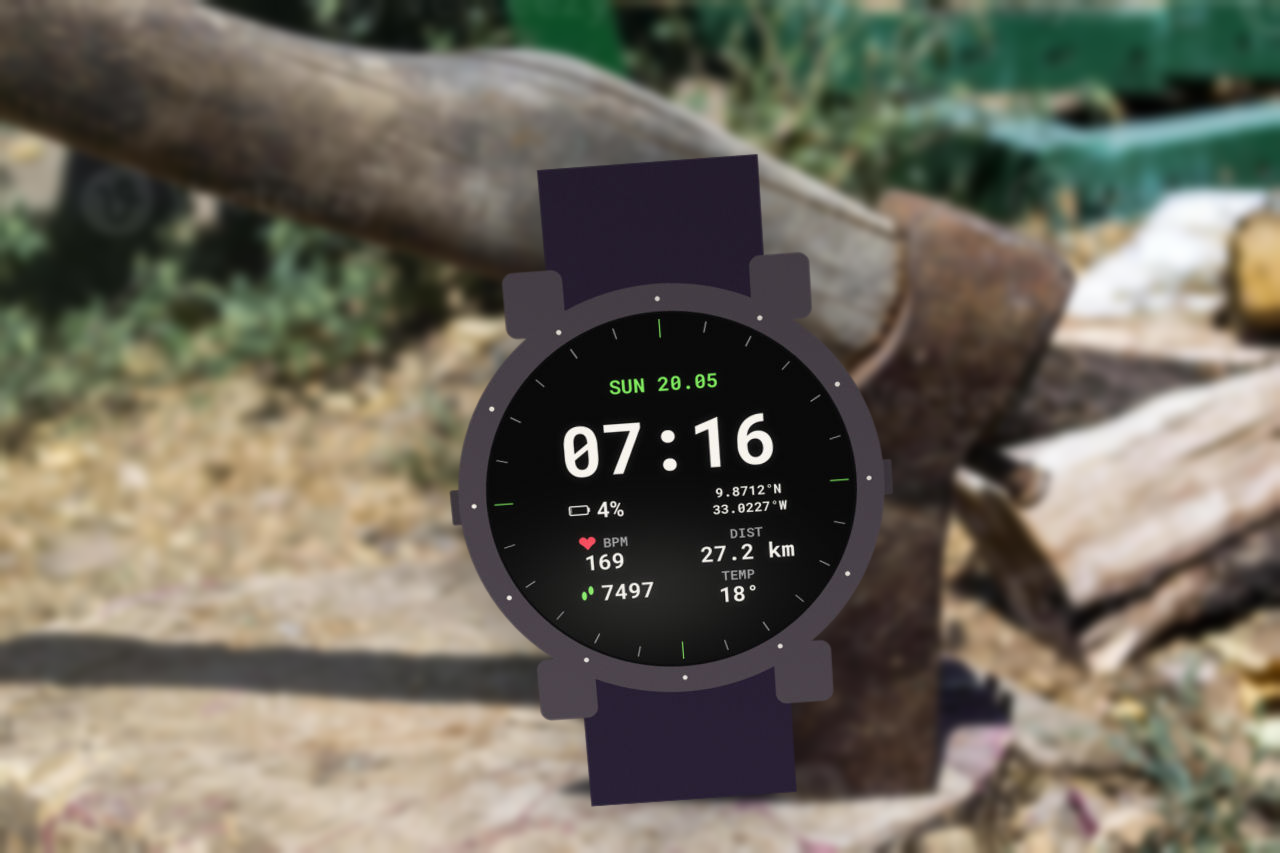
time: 7:16
